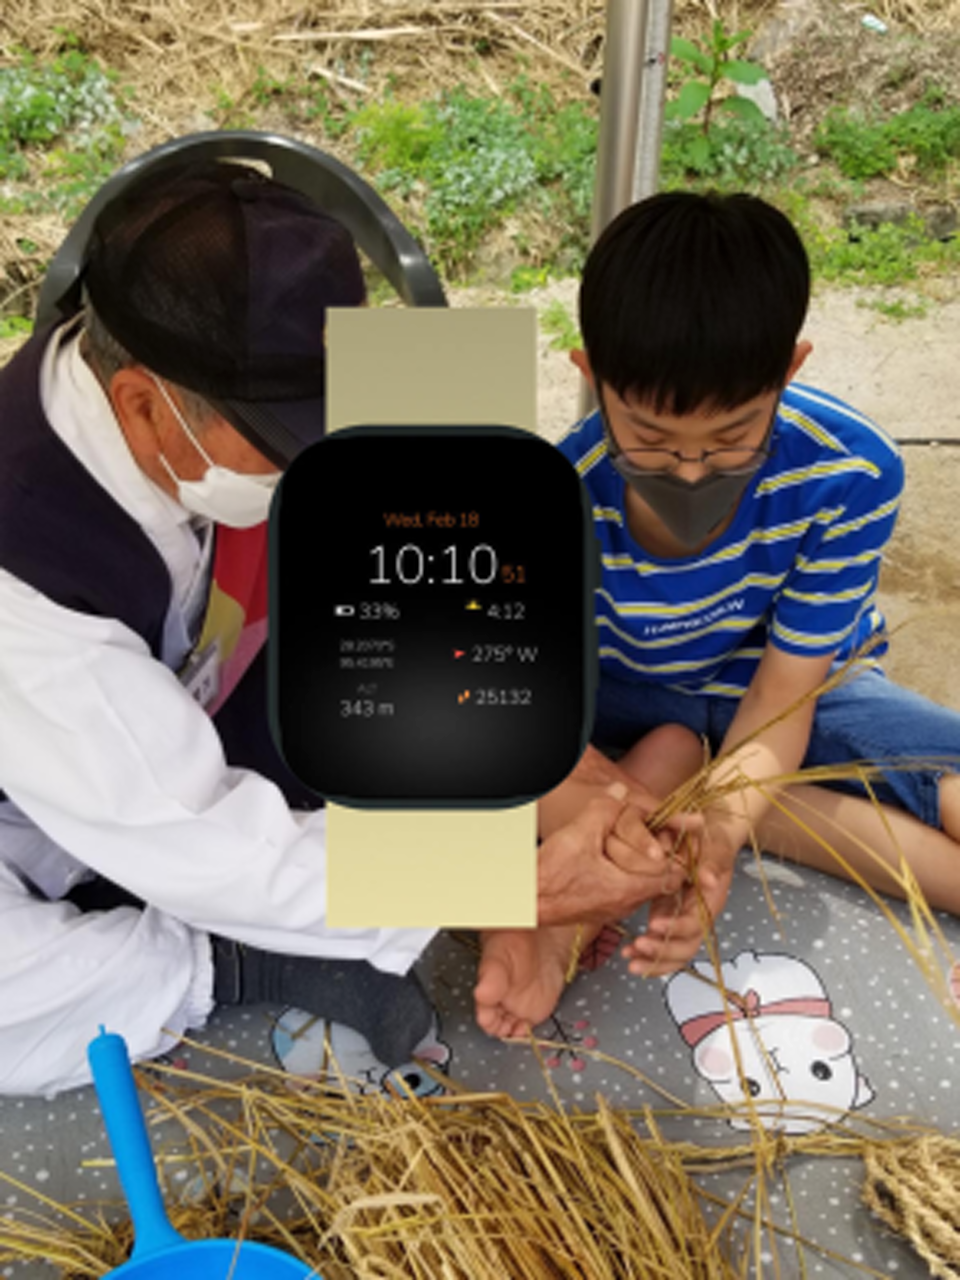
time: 10:10
